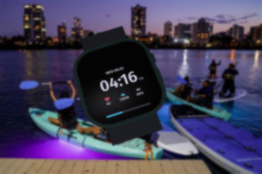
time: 4:16
